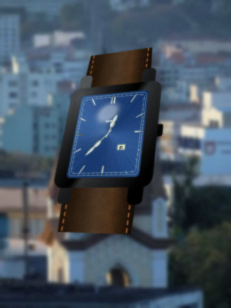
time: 12:37
